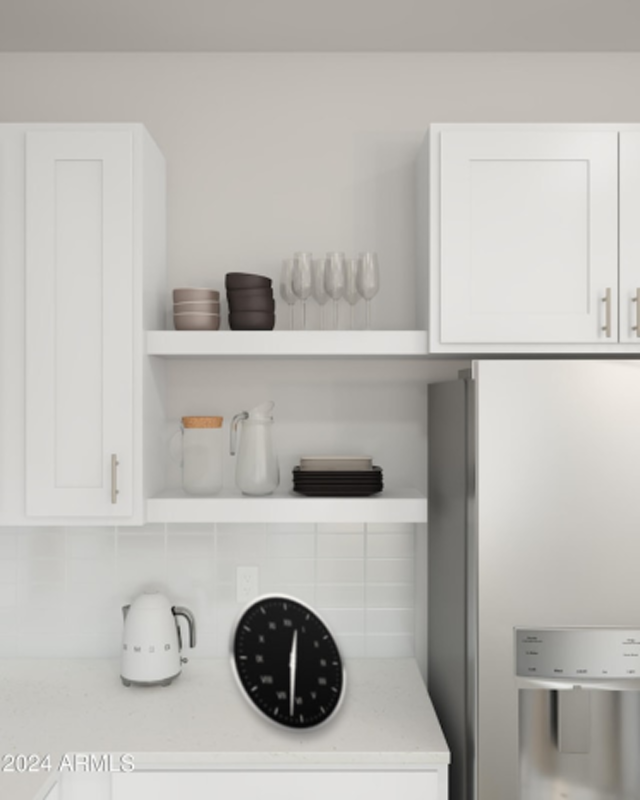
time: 12:32
